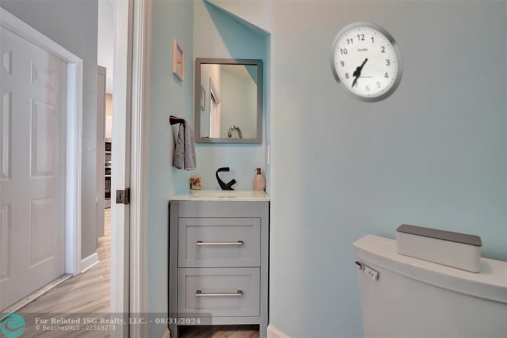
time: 7:36
